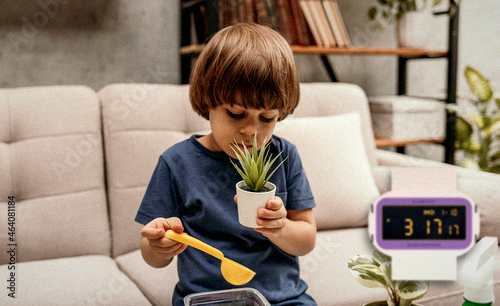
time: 3:17:17
